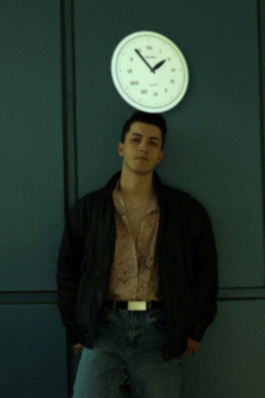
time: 1:54
